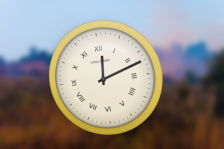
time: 12:12
